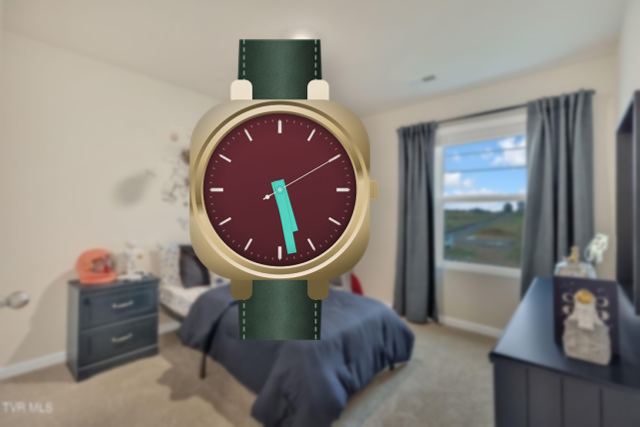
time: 5:28:10
